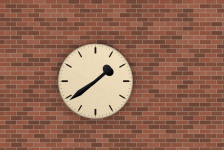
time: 1:39
